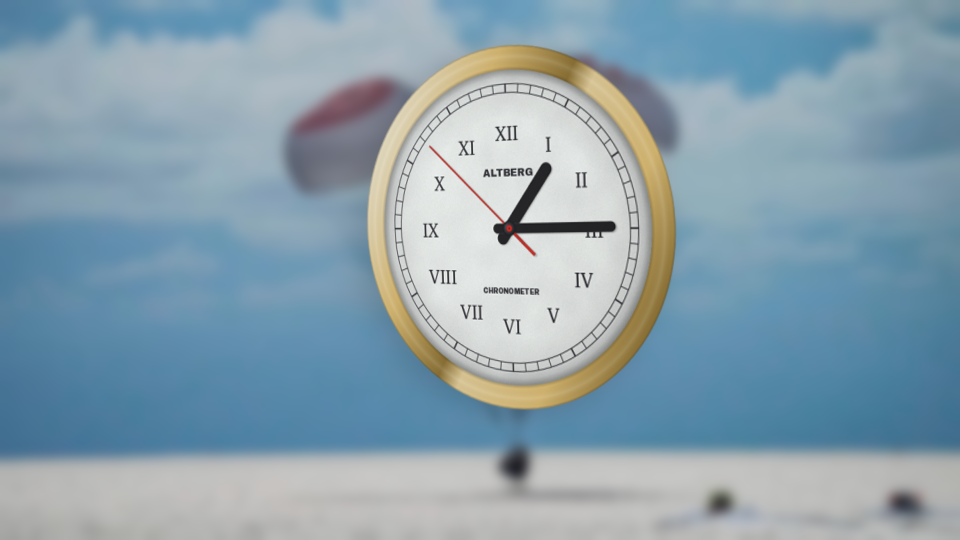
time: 1:14:52
